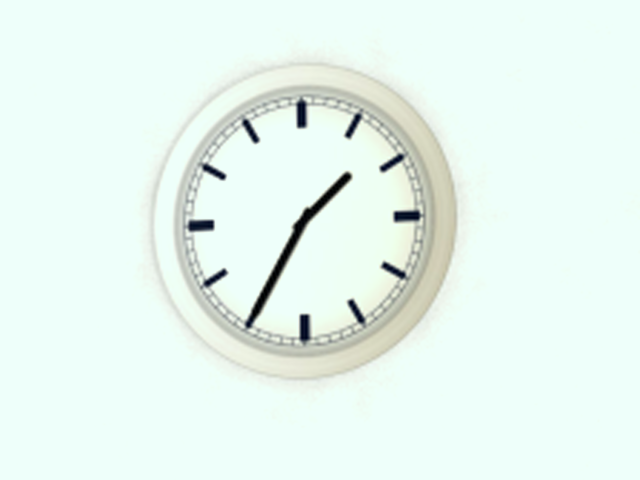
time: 1:35
